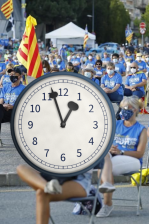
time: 12:57
